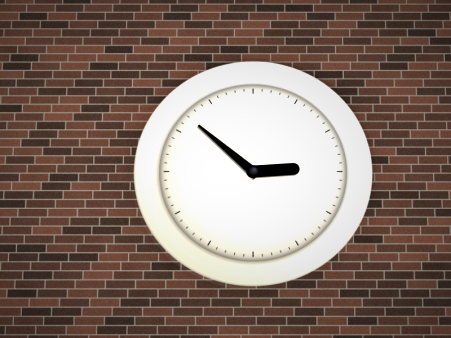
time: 2:52
